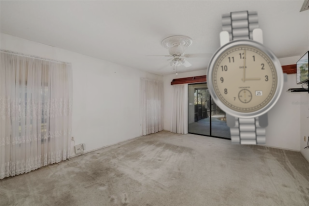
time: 3:01
